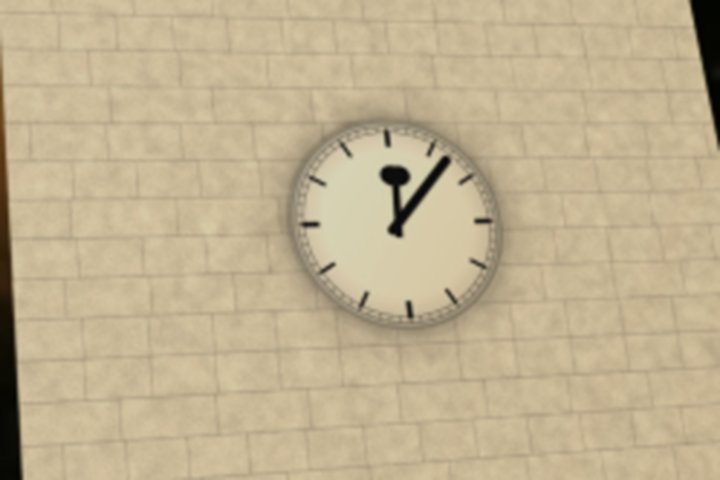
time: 12:07
